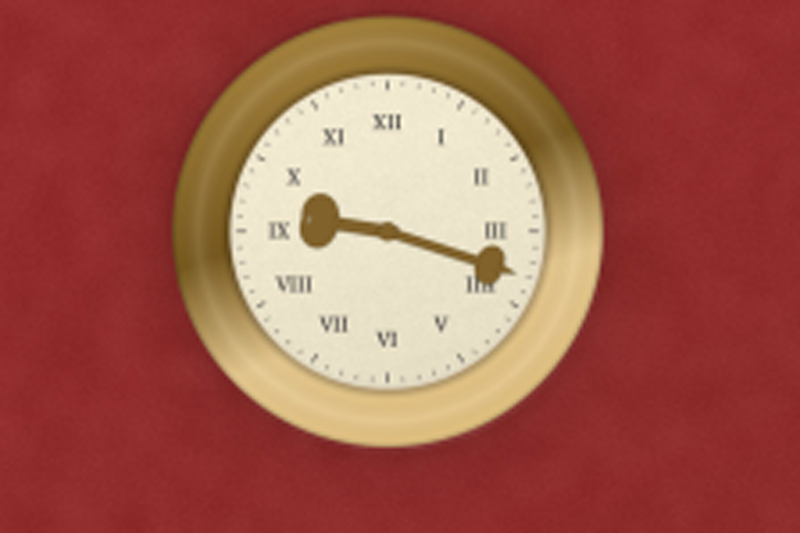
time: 9:18
